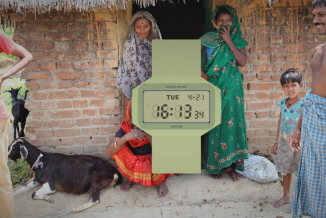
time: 16:13:34
